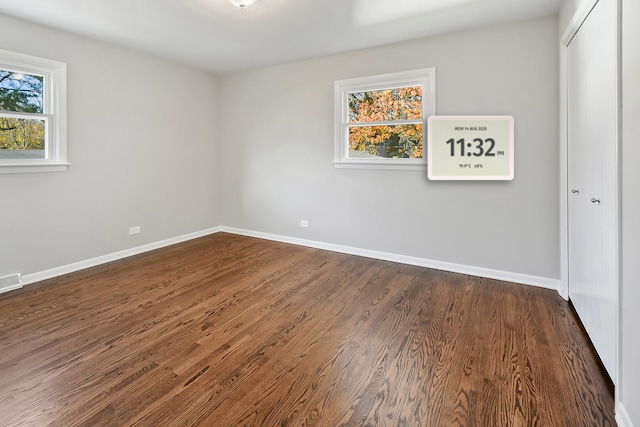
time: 11:32
